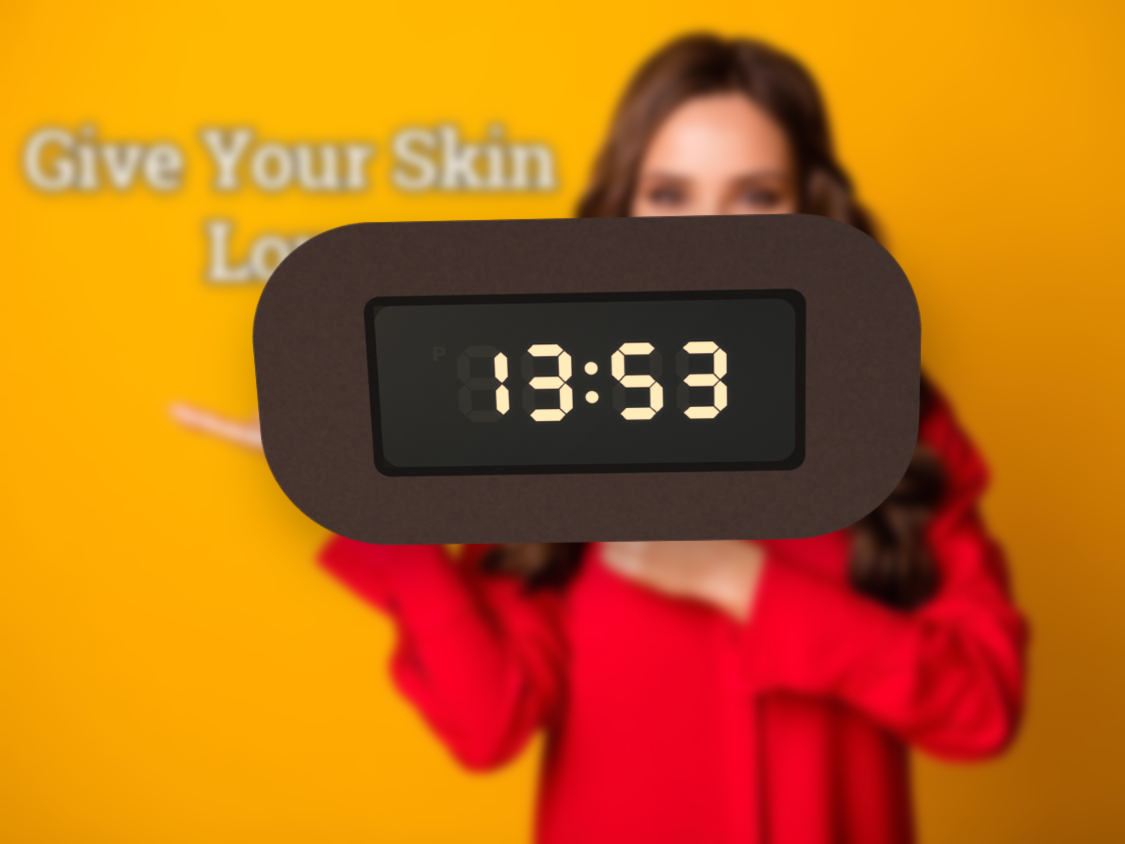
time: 13:53
